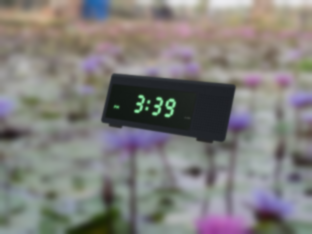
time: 3:39
